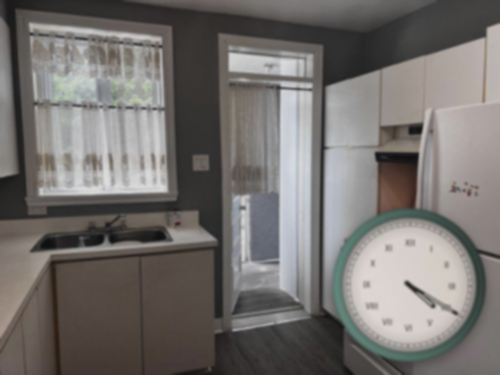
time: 4:20
